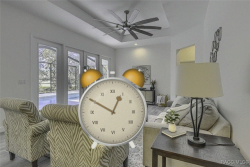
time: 12:50
